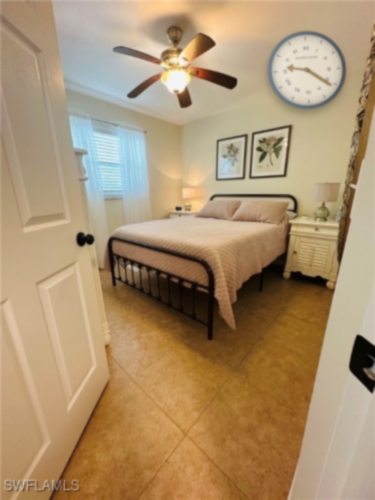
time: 9:21
